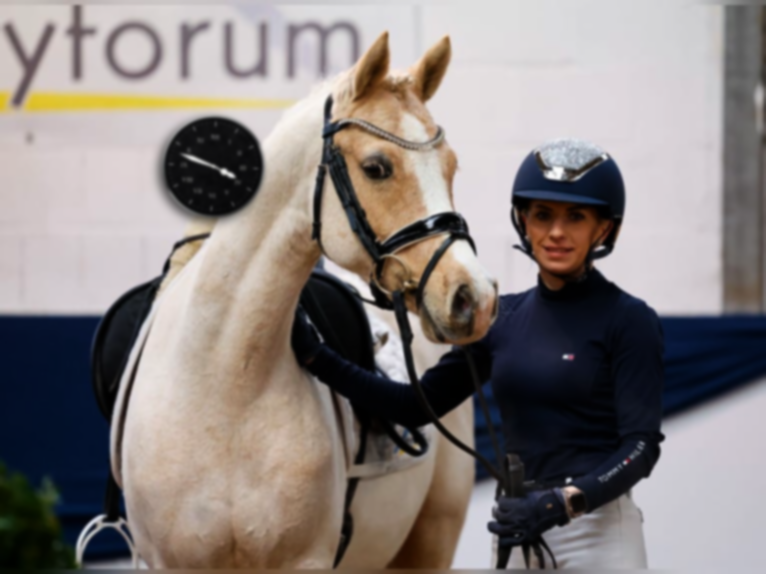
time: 3:48
